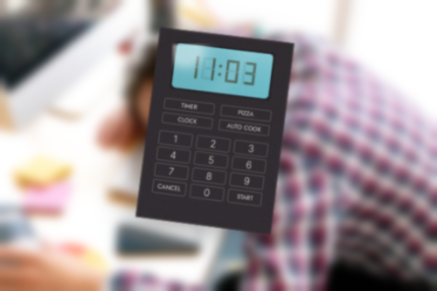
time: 11:03
